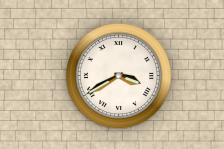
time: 3:40
